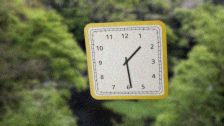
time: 1:29
